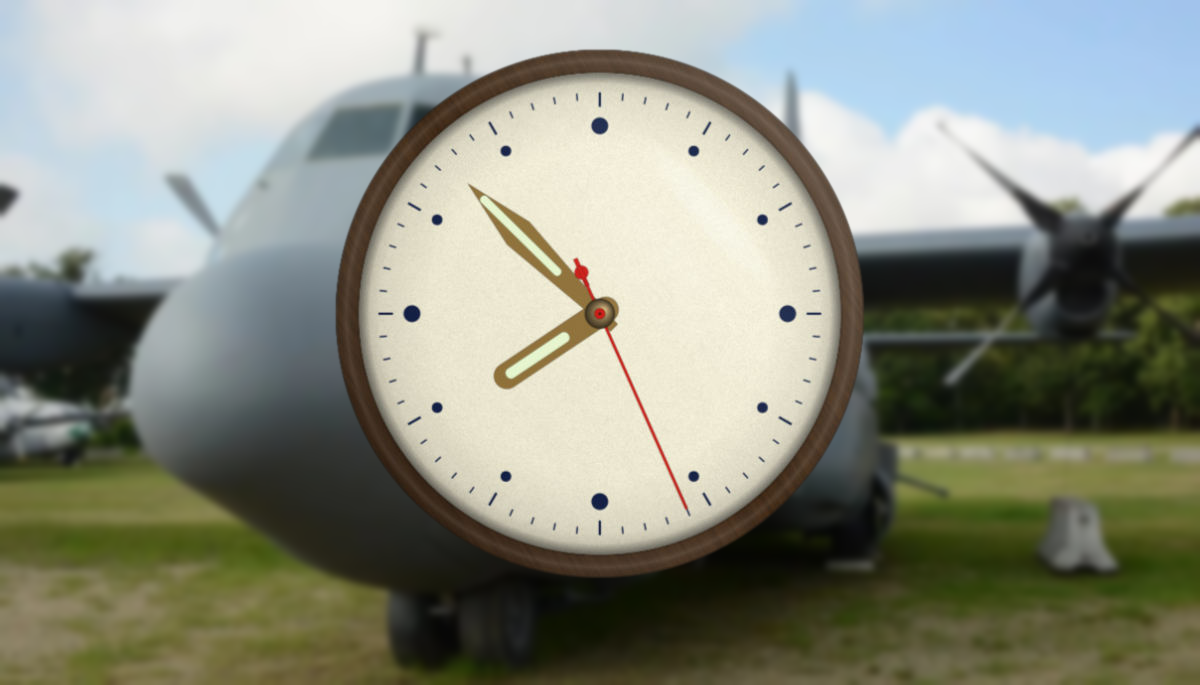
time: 7:52:26
